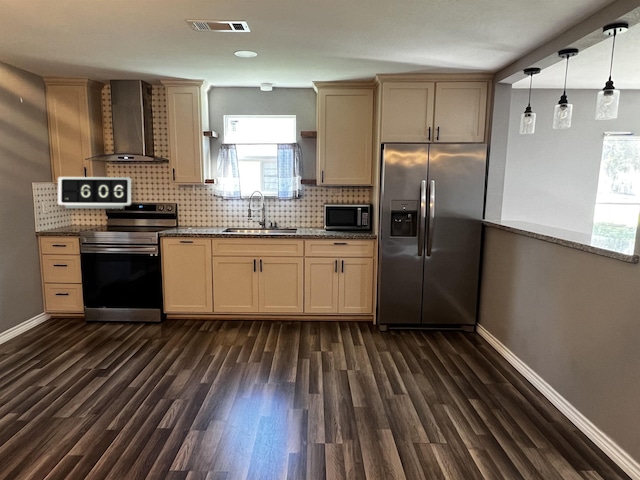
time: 6:06
